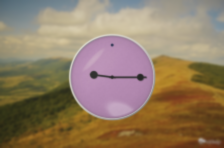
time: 9:15
